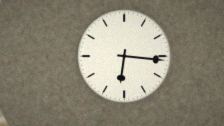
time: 6:16
